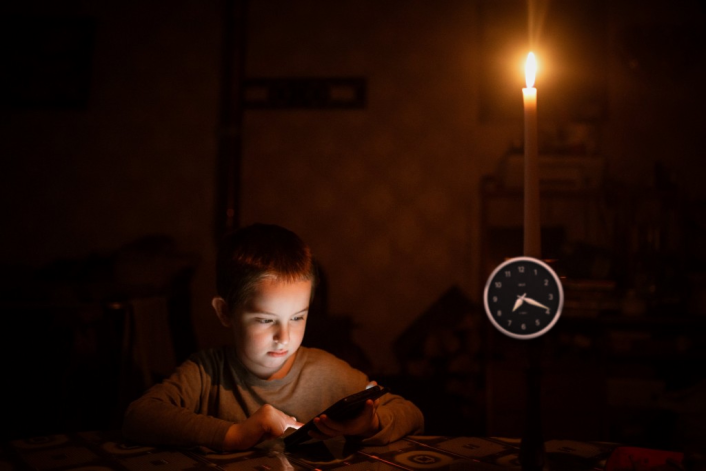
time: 7:19
